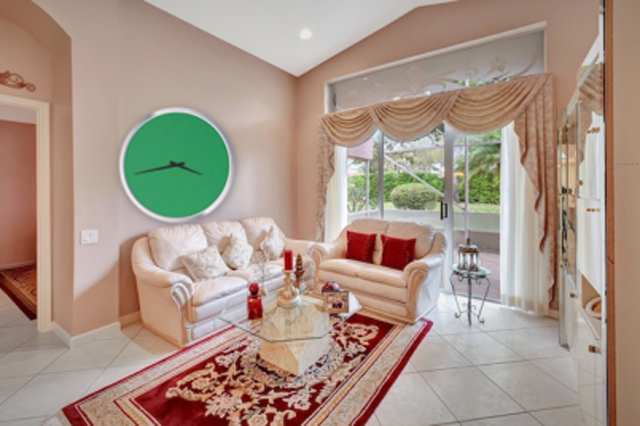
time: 3:43
